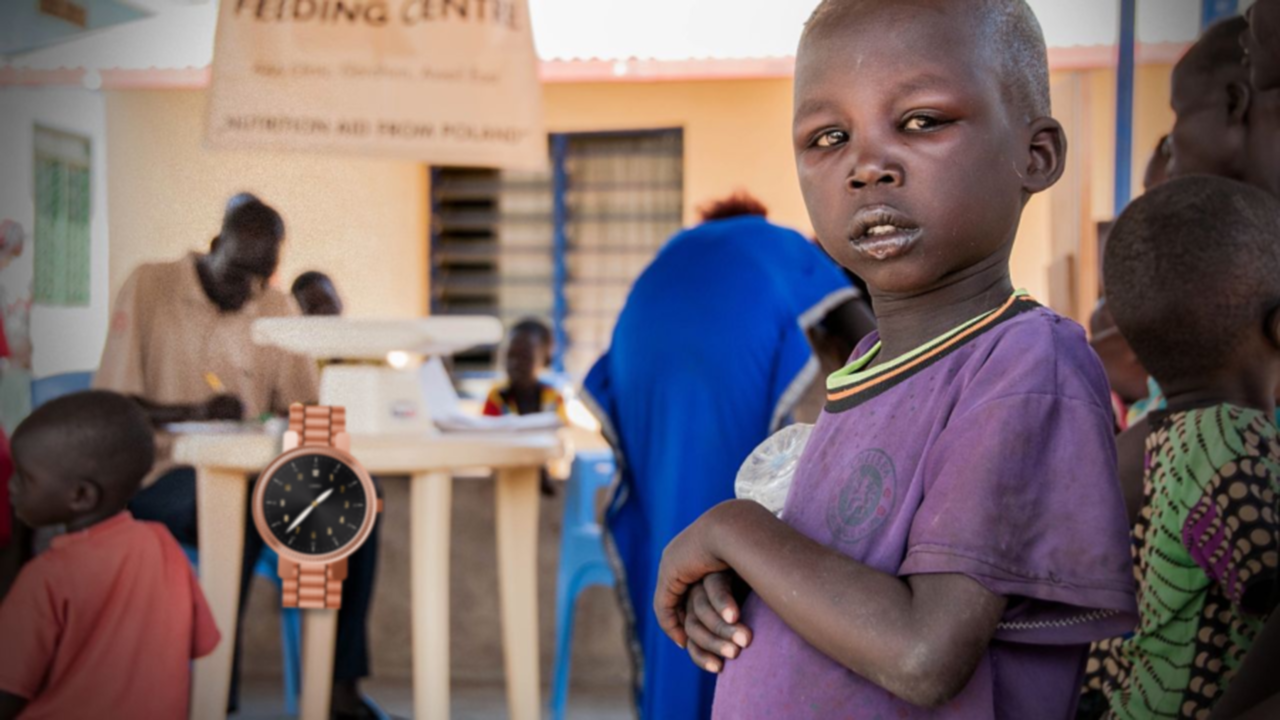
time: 1:37
